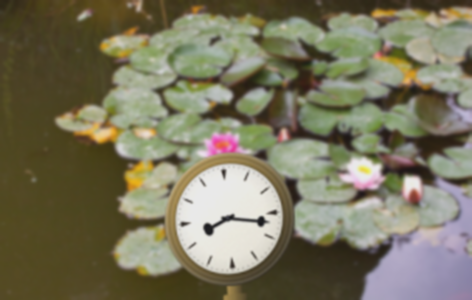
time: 8:17
